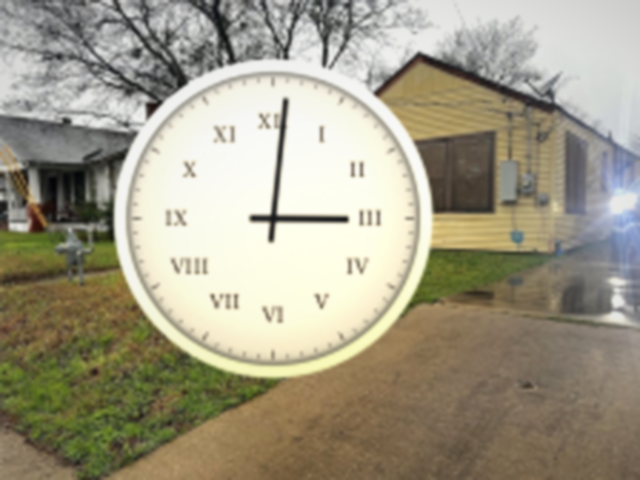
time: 3:01
